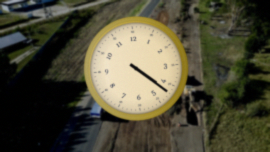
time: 4:22
